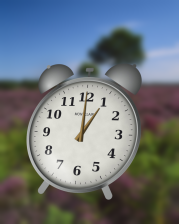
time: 1:00
